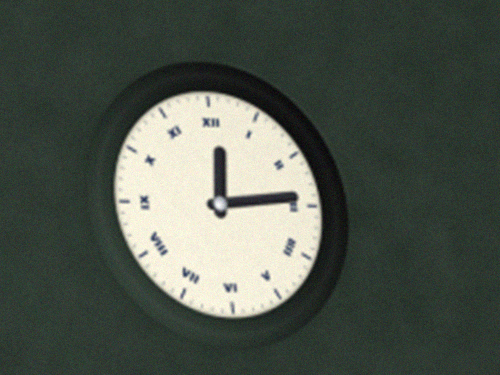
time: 12:14
